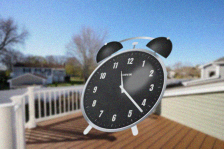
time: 11:22
